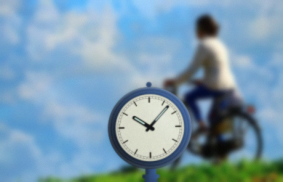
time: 10:07
